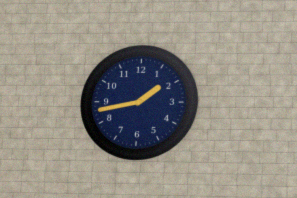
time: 1:43
